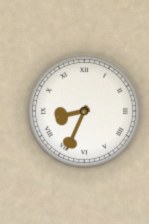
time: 8:34
